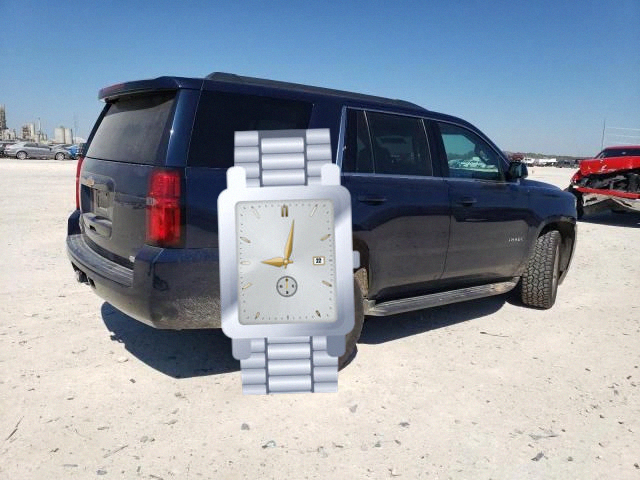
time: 9:02
